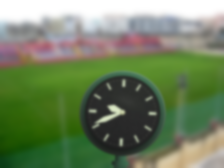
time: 9:41
